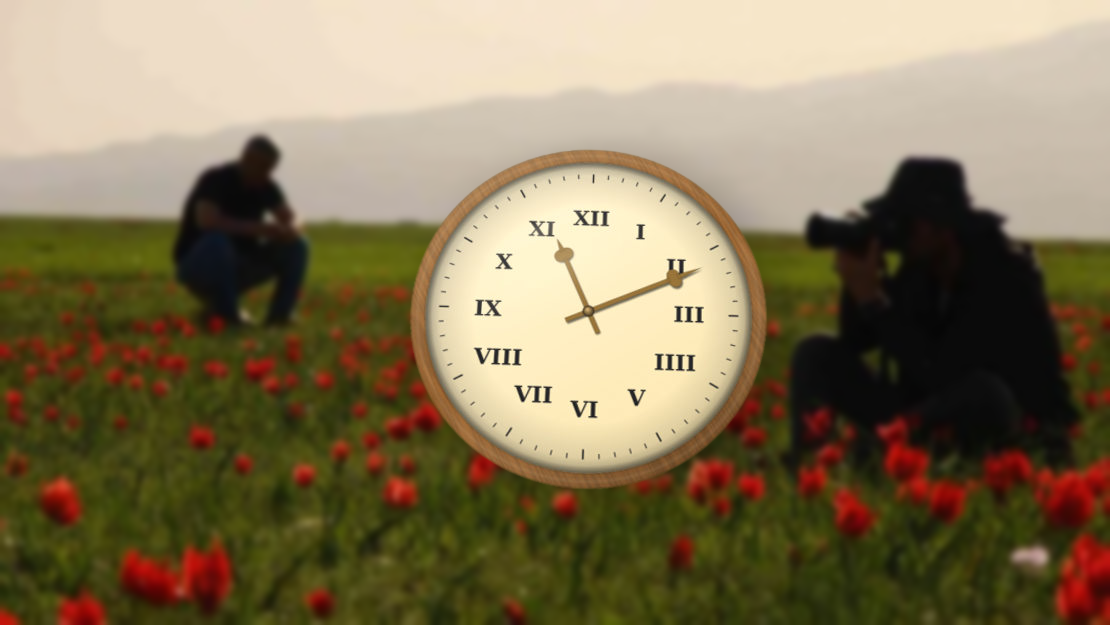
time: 11:11
